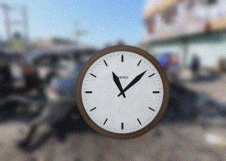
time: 11:08
